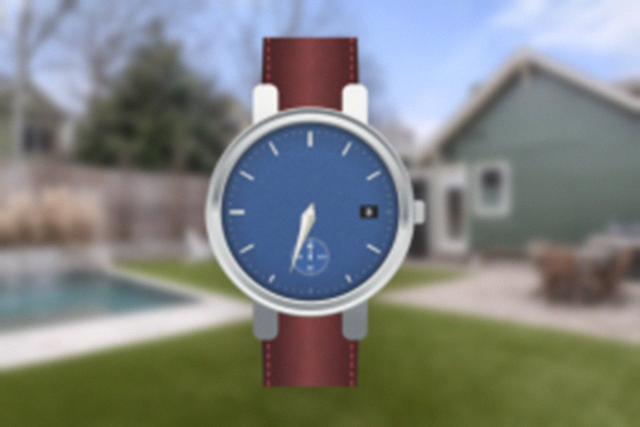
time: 6:33
